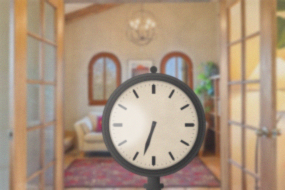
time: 6:33
